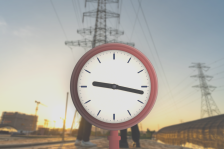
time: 9:17
